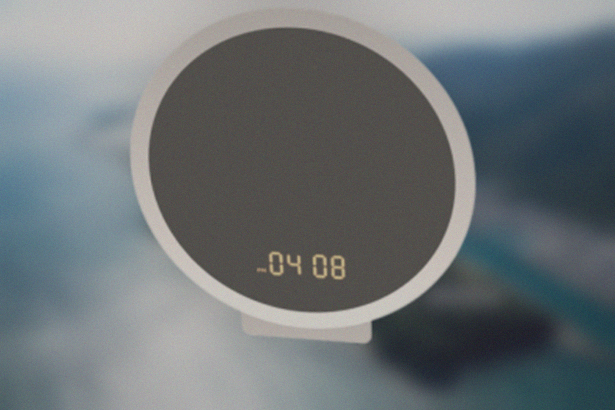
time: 4:08
